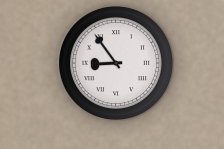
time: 8:54
